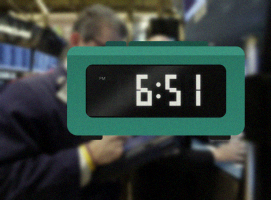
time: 6:51
